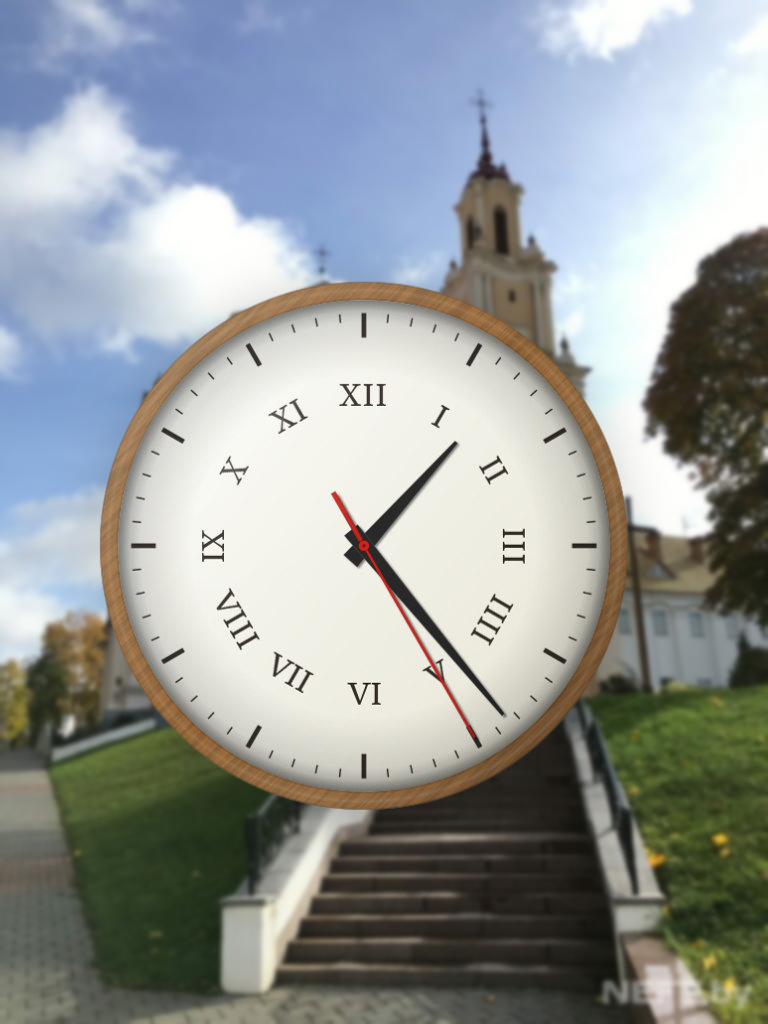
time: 1:23:25
